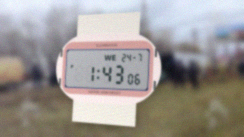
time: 1:43
